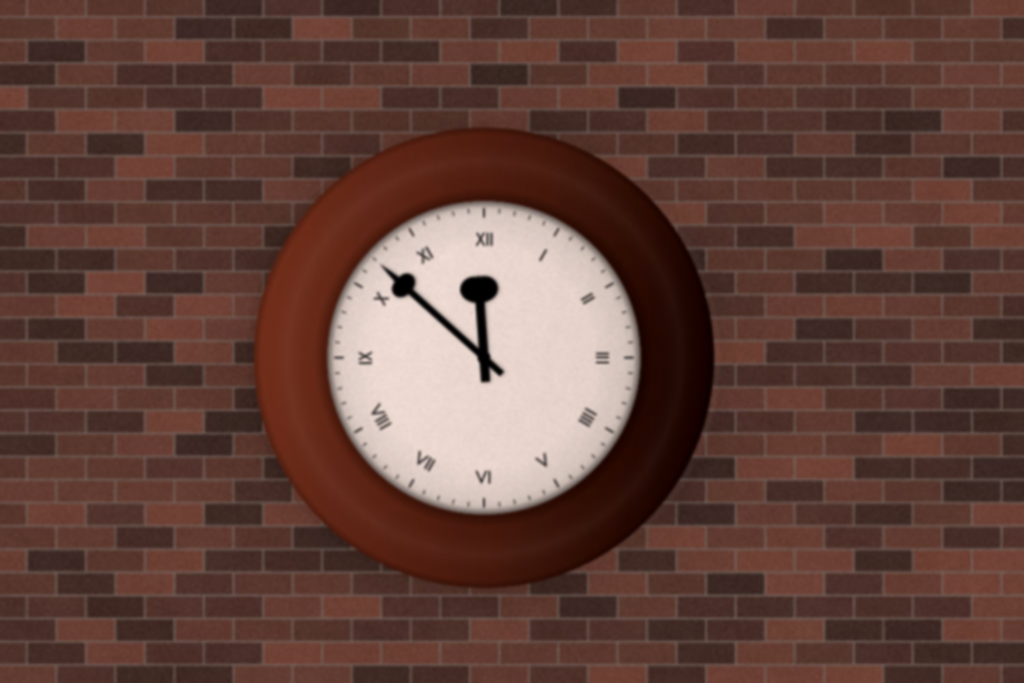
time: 11:52
